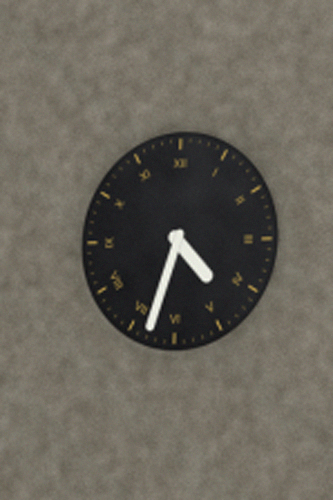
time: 4:33
